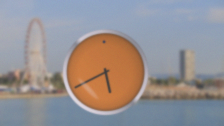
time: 5:41
